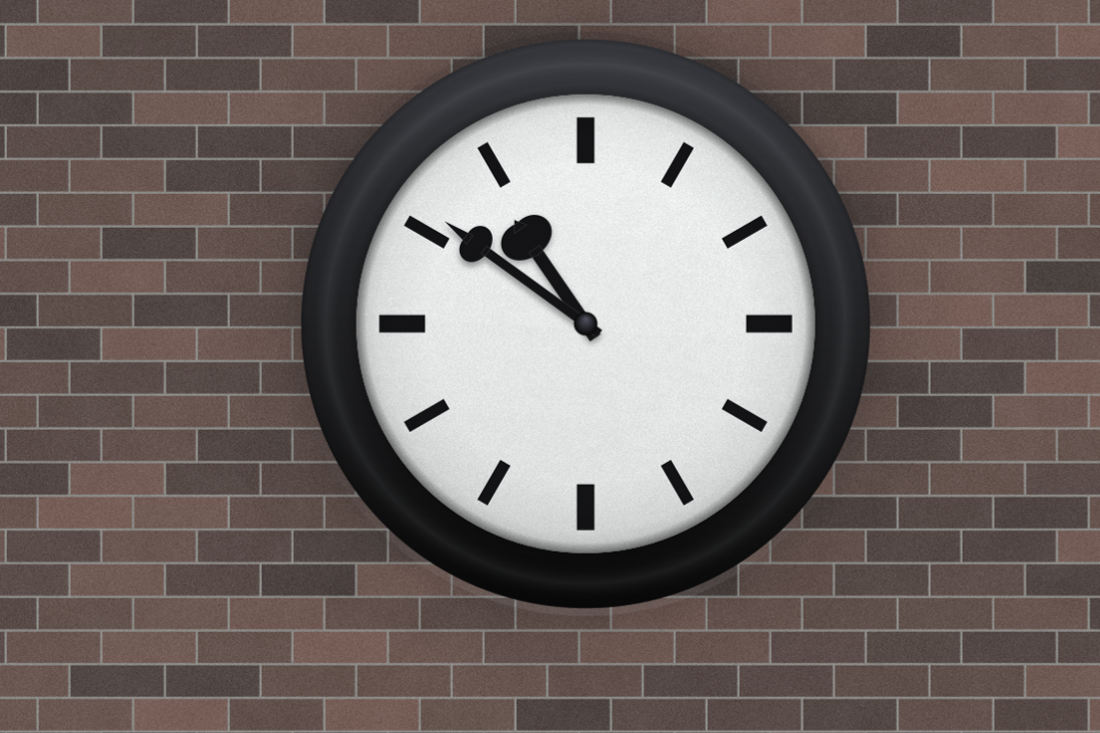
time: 10:51
